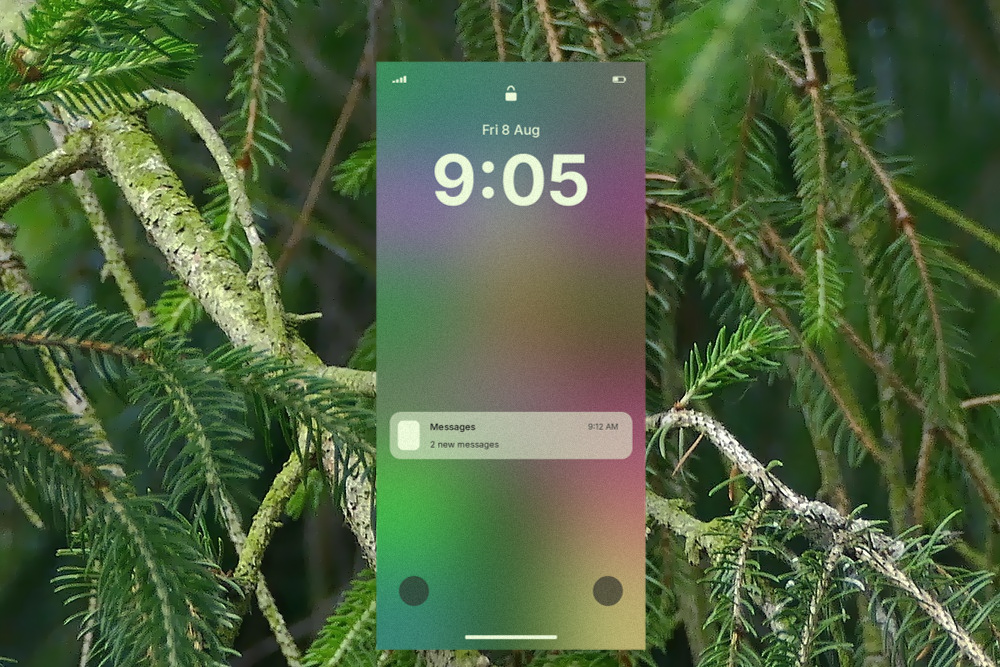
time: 9:05
